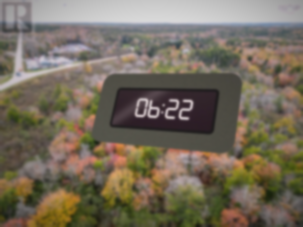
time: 6:22
